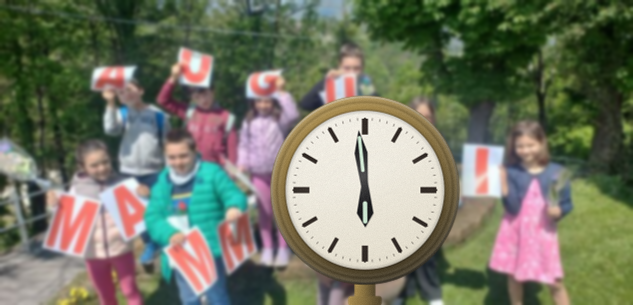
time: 5:59
